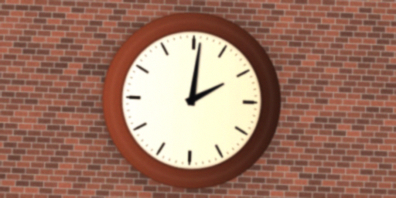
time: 2:01
